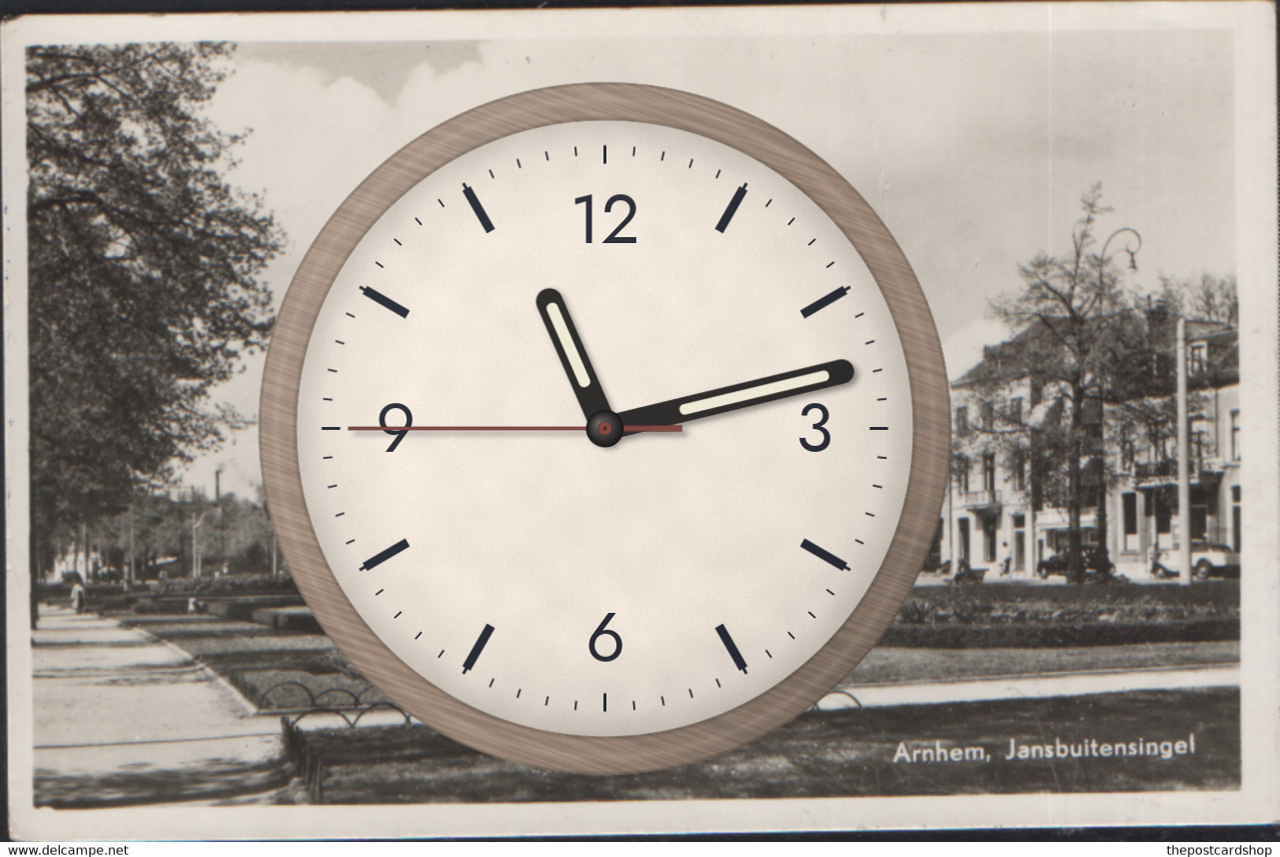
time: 11:12:45
